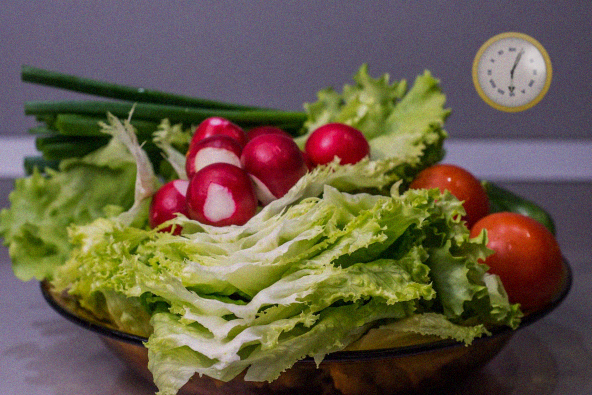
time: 6:04
